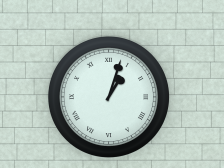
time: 1:03
